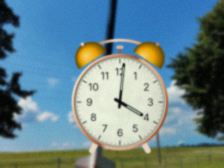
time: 4:01
